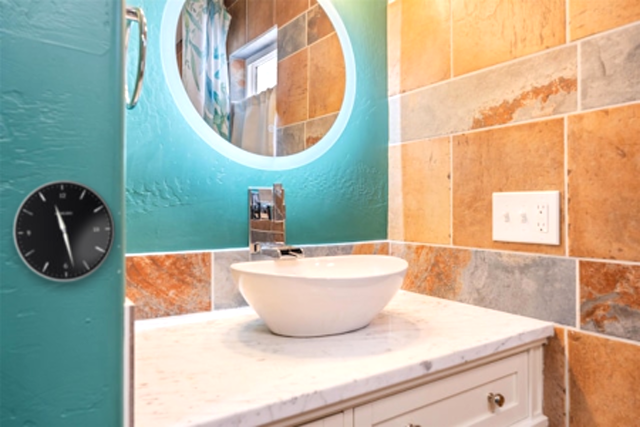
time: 11:28
